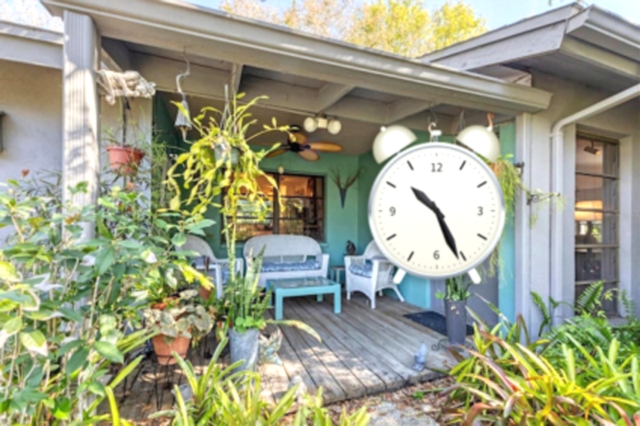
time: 10:26
